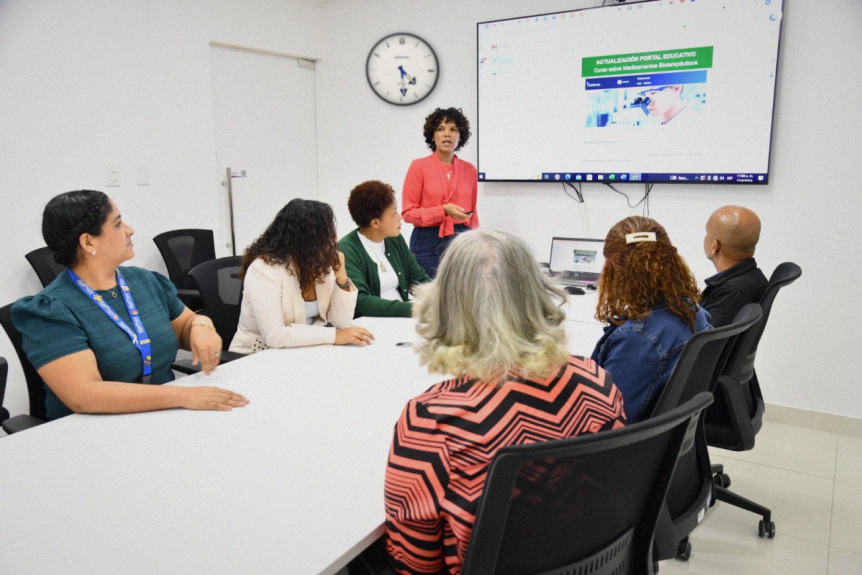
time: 4:29
